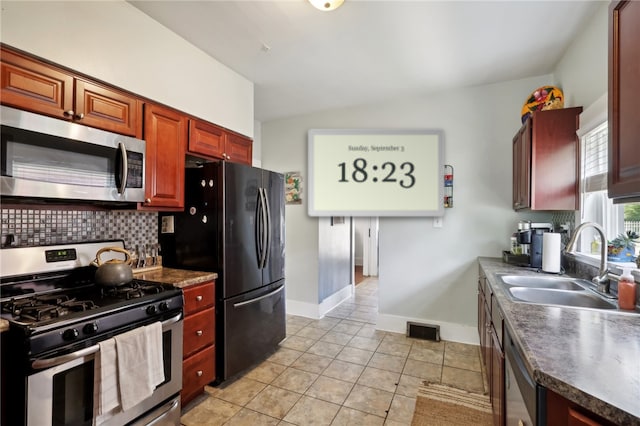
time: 18:23
